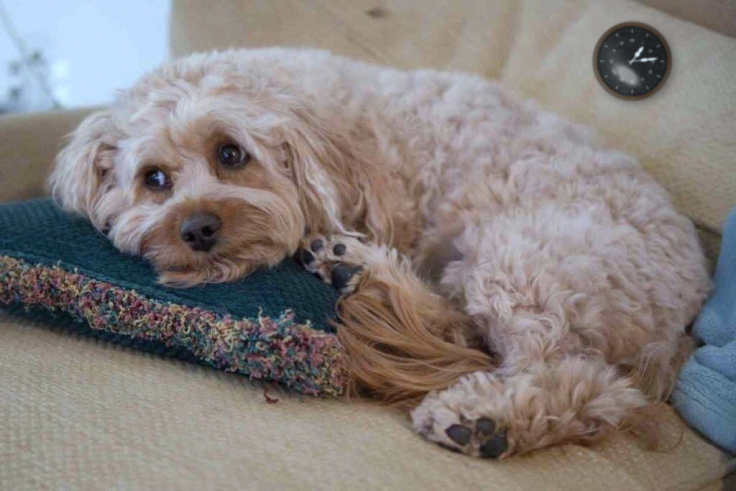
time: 1:14
